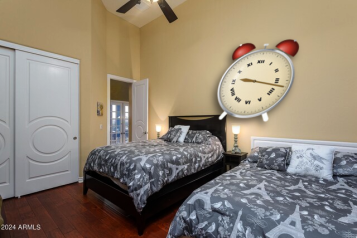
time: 9:17
